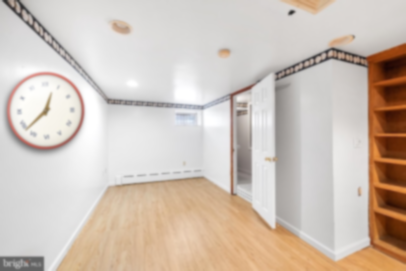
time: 12:38
